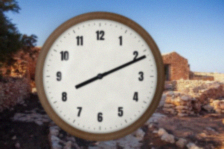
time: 8:11
